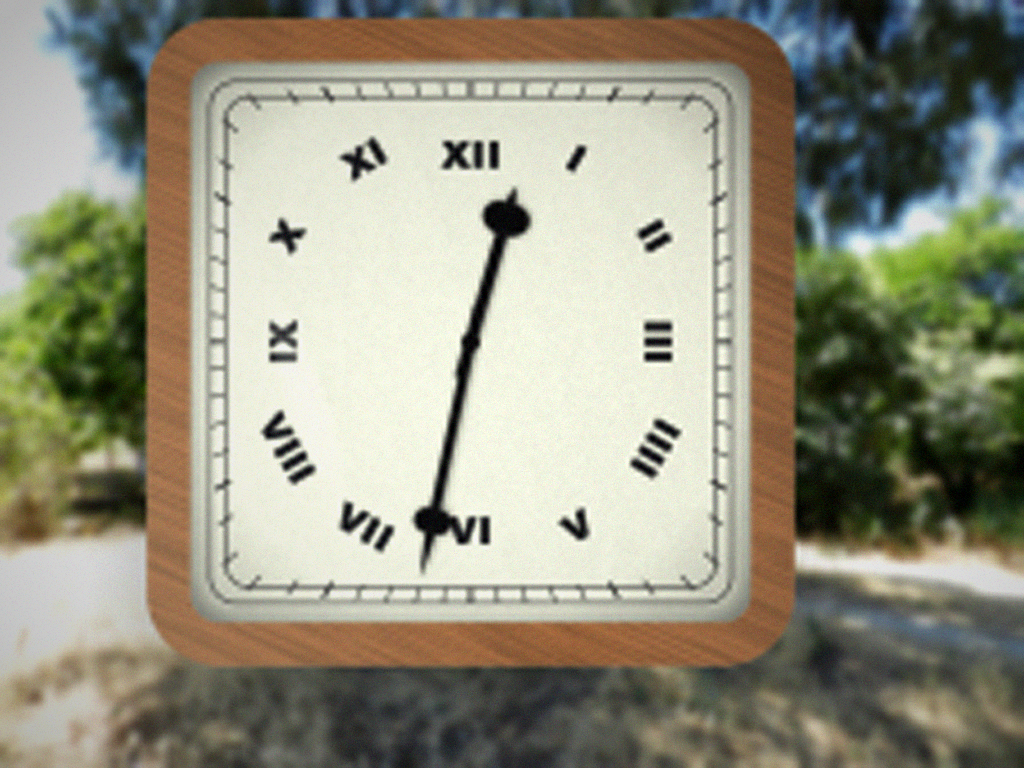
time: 12:32
